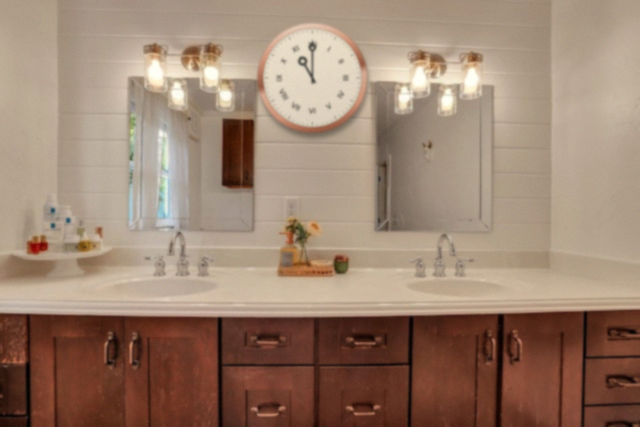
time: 11:00
